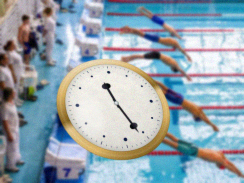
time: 11:26
